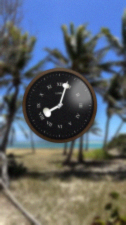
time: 8:03
